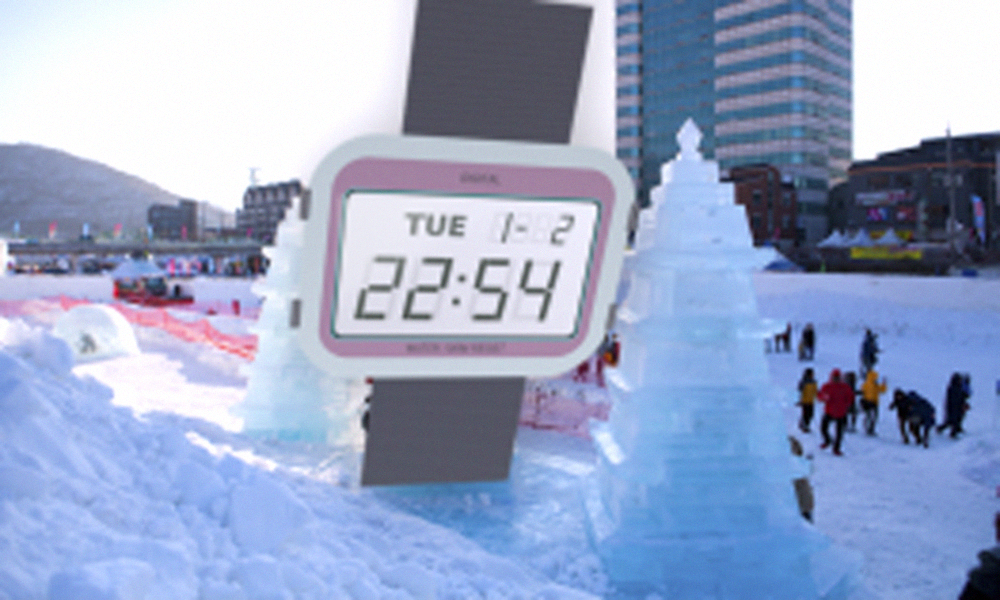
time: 22:54
